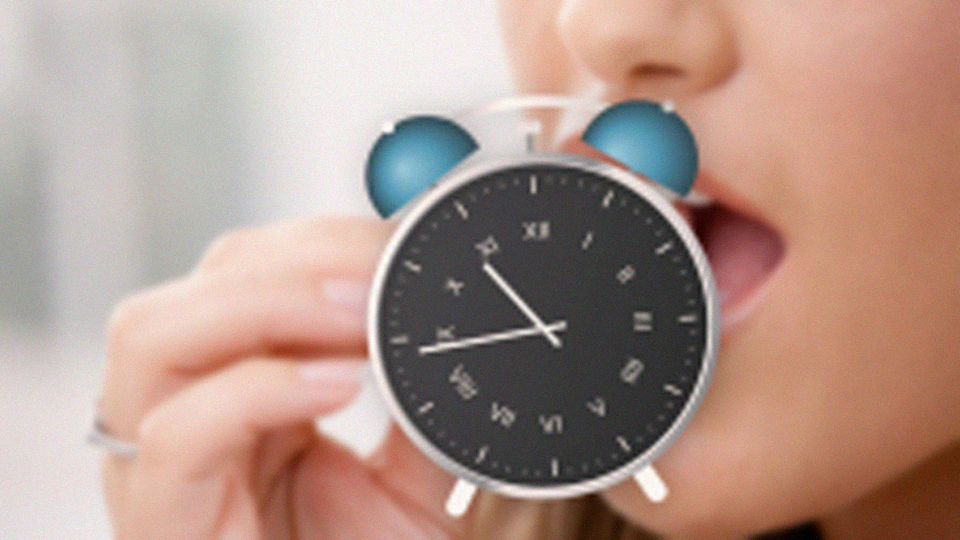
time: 10:44
